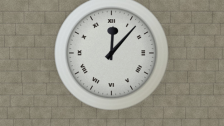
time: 12:07
